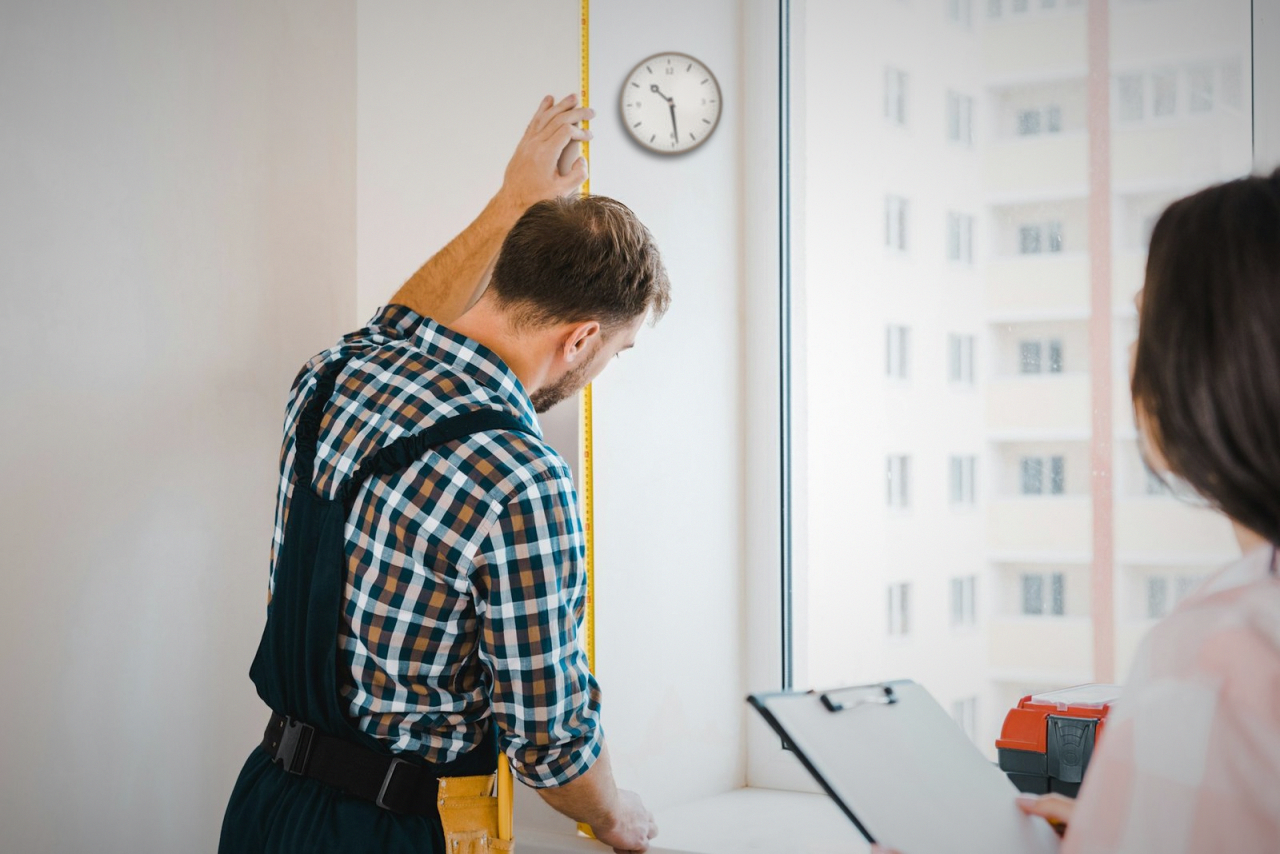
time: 10:29
